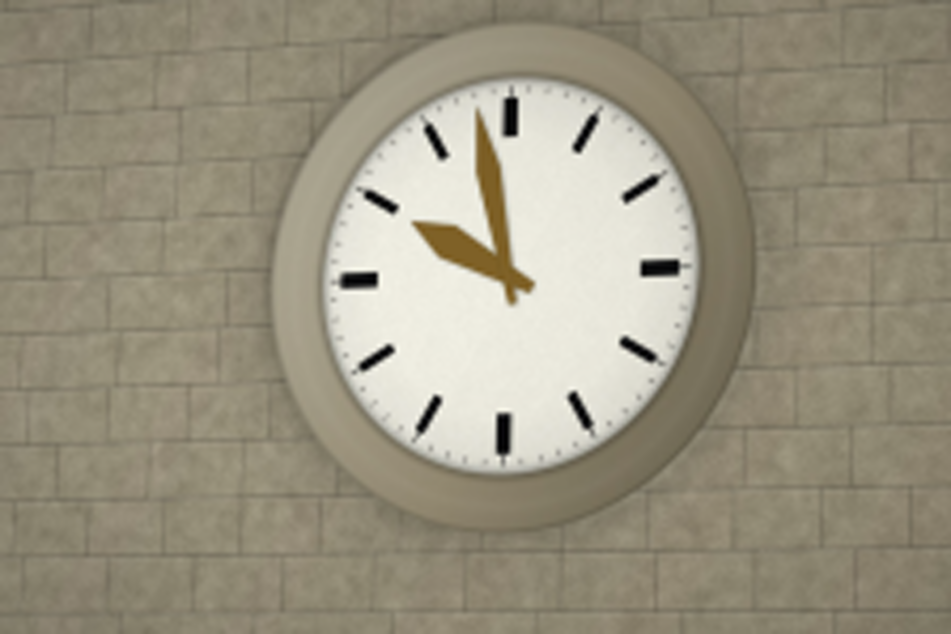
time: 9:58
